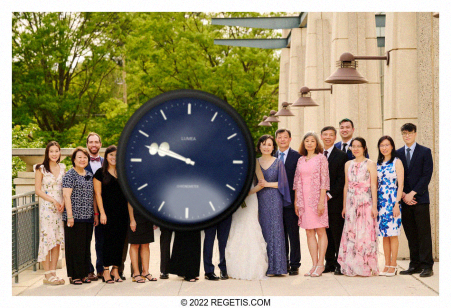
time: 9:48
